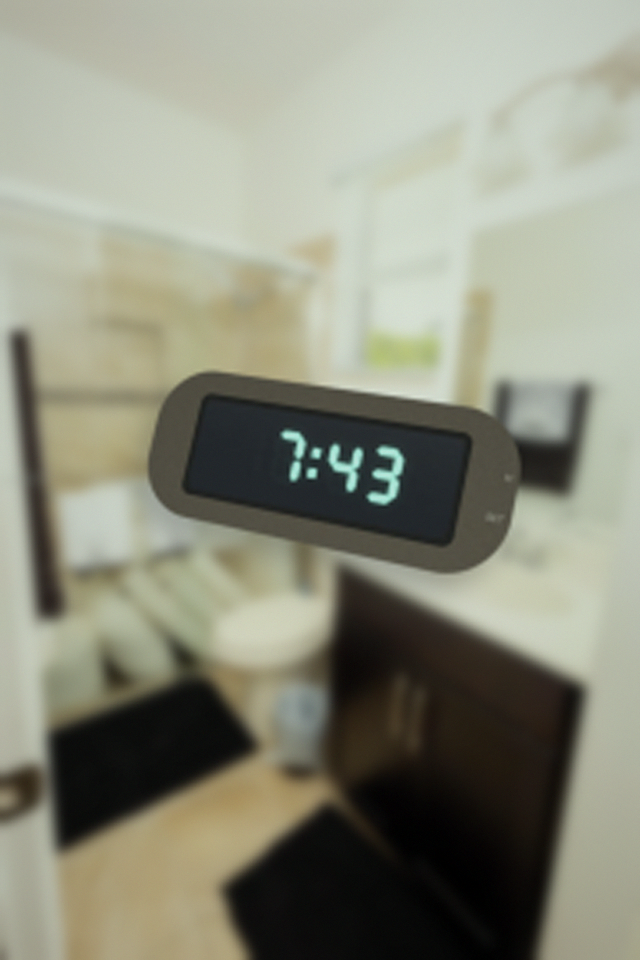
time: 7:43
